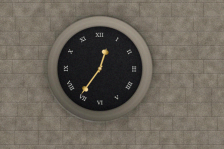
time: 12:36
